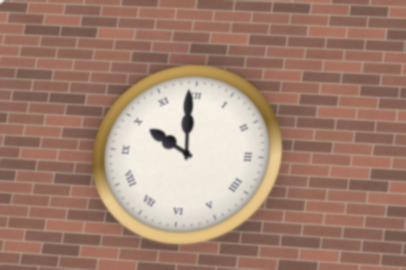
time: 9:59
